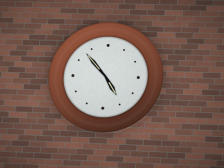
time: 4:53
